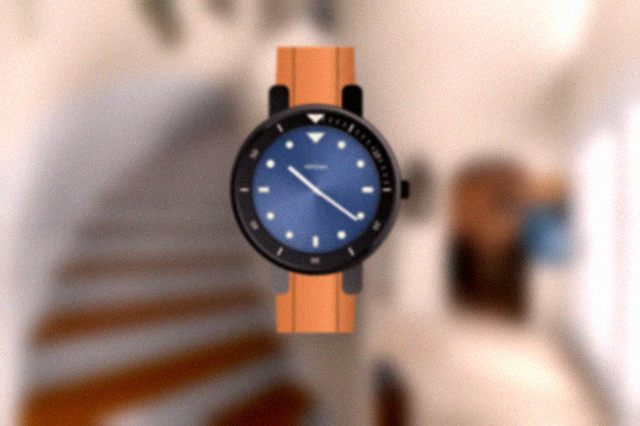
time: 10:21
